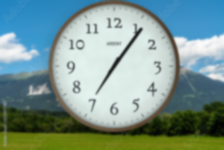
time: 7:06
